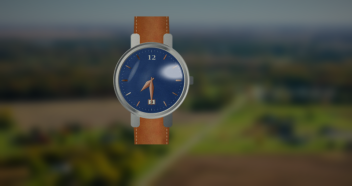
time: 7:30
